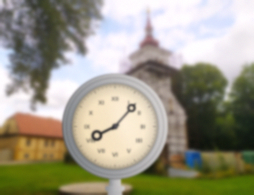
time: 8:07
